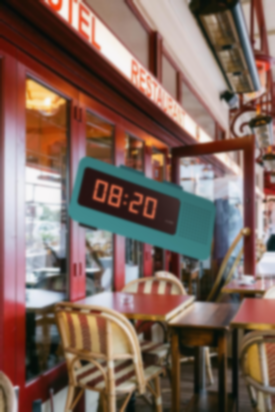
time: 8:20
